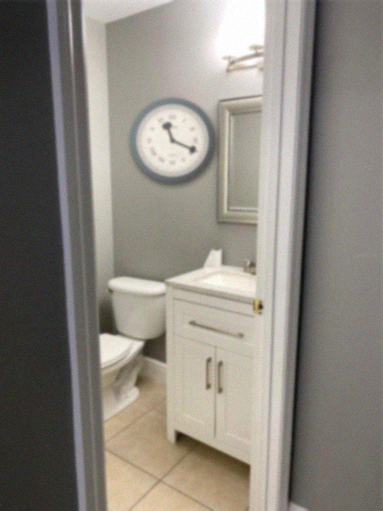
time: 11:19
